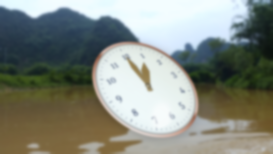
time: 1:00
